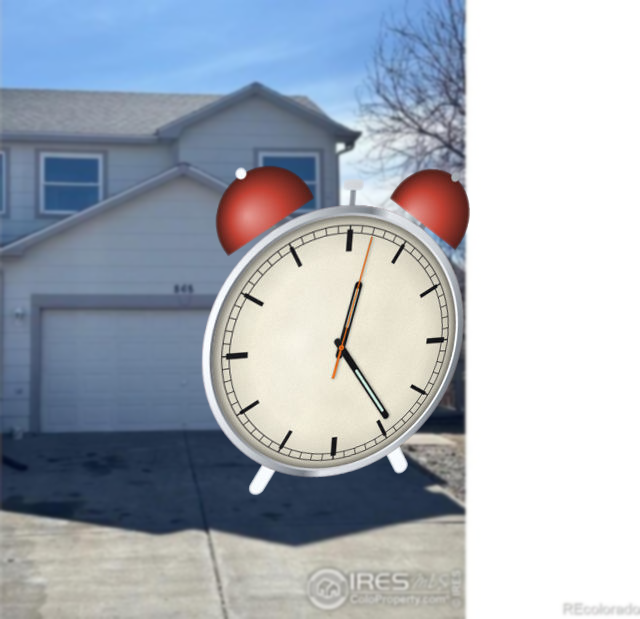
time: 12:24:02
